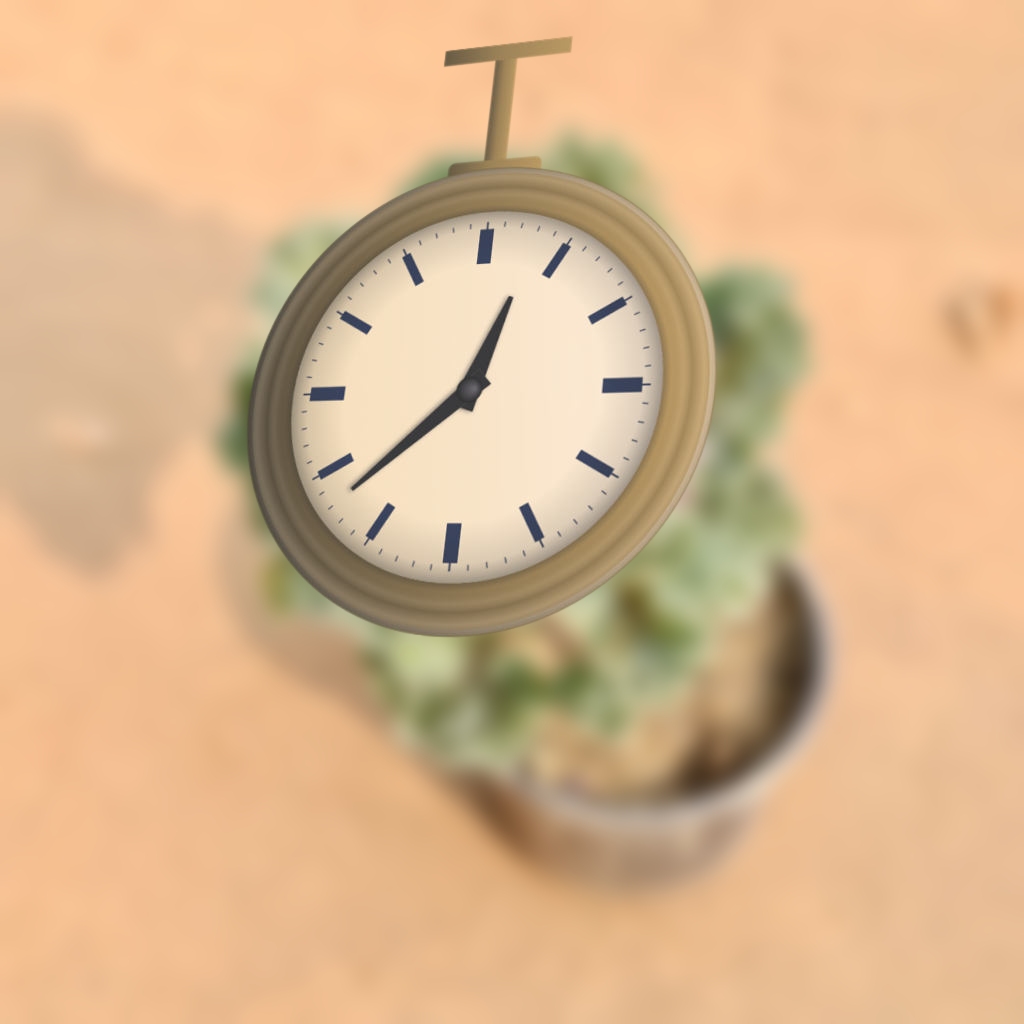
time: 12:38
